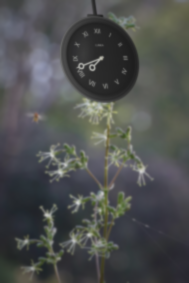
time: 7:42
